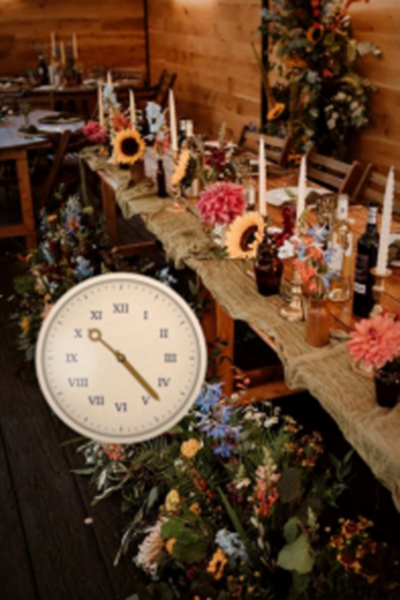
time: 10:23
